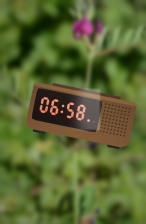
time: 6:58
